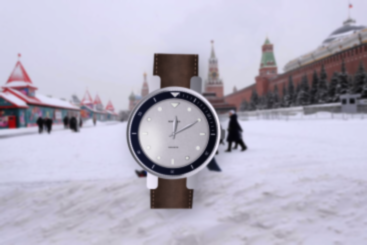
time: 12:10
